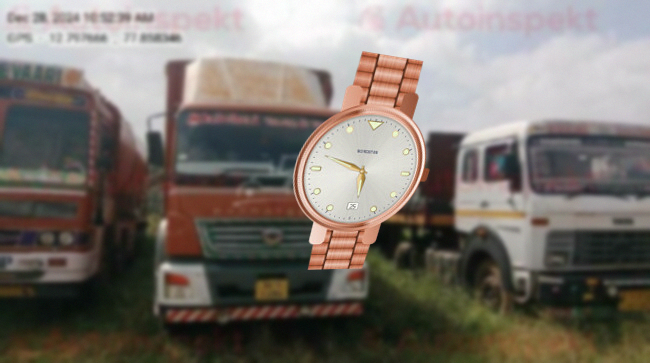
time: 5:48
